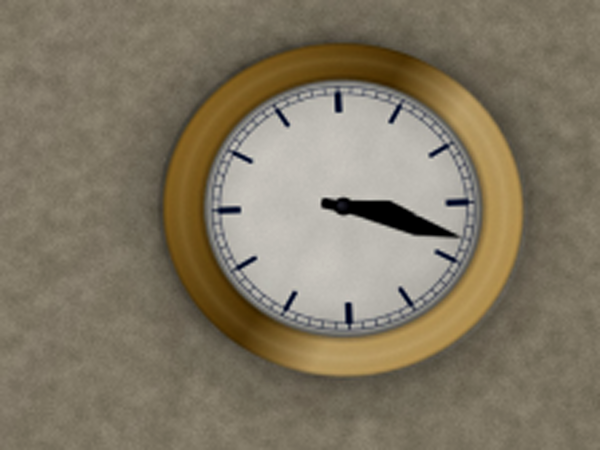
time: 3:18
